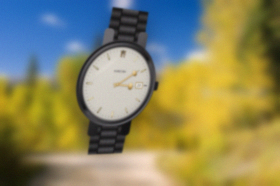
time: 3:09
